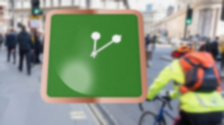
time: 12:09
